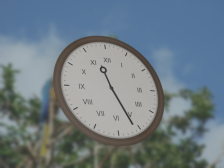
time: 11:26
